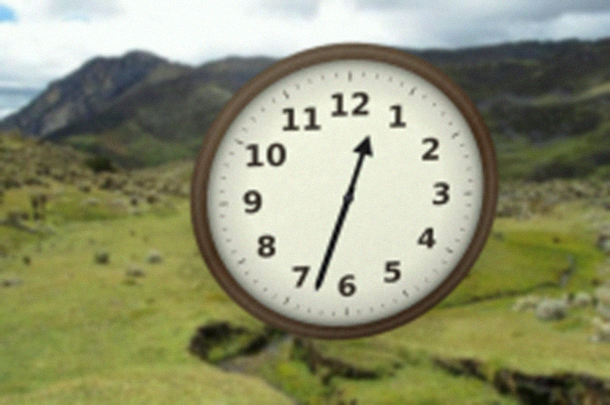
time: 12:33
